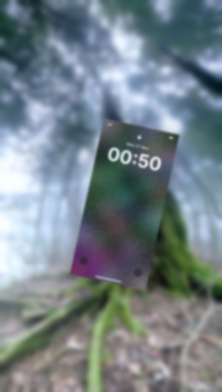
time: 0:50
